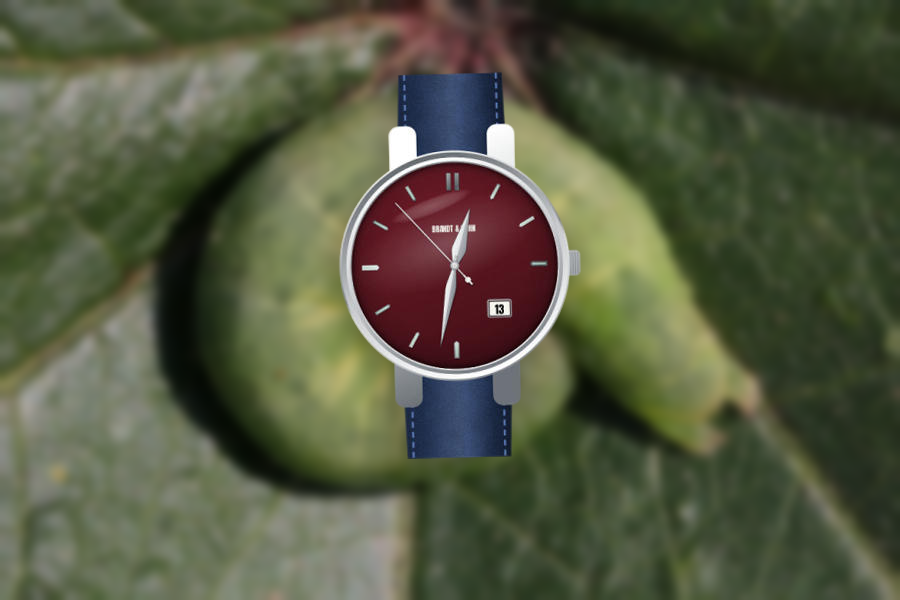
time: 12:31:53
